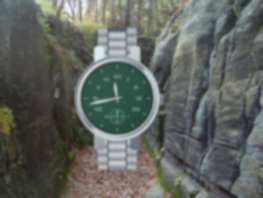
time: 11:43
